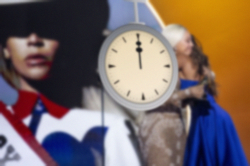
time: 12:00
